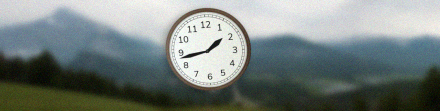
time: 1:43
